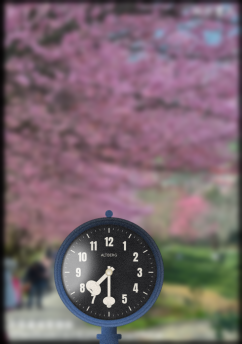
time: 7:30
